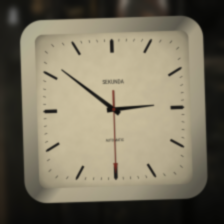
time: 2:51:30
